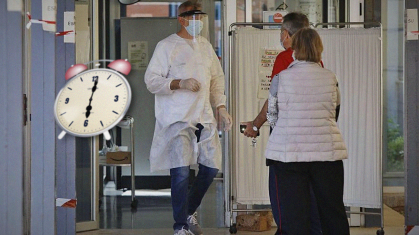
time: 6:01
